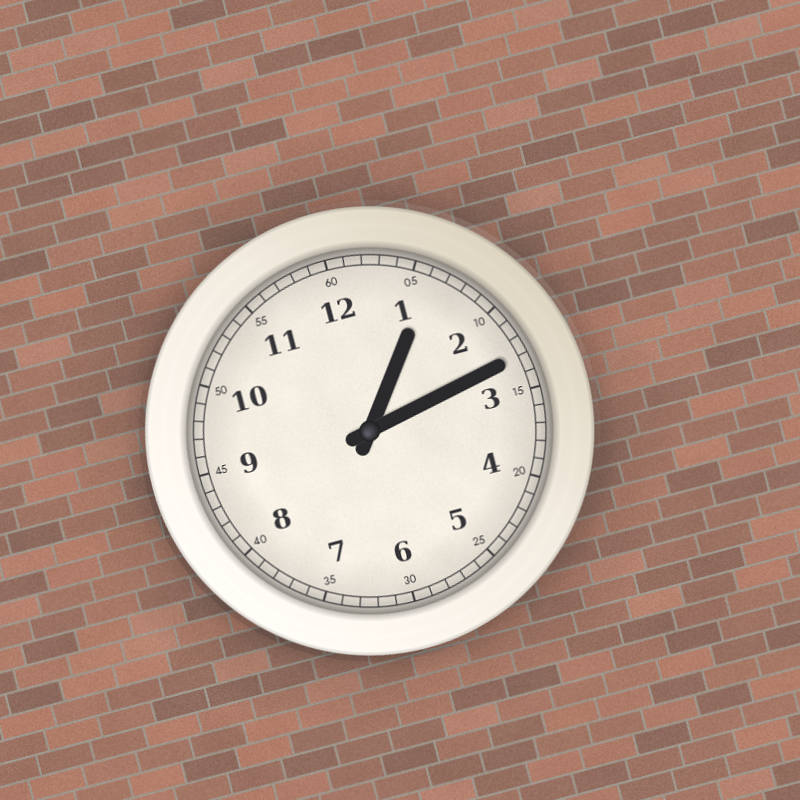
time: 1:13
